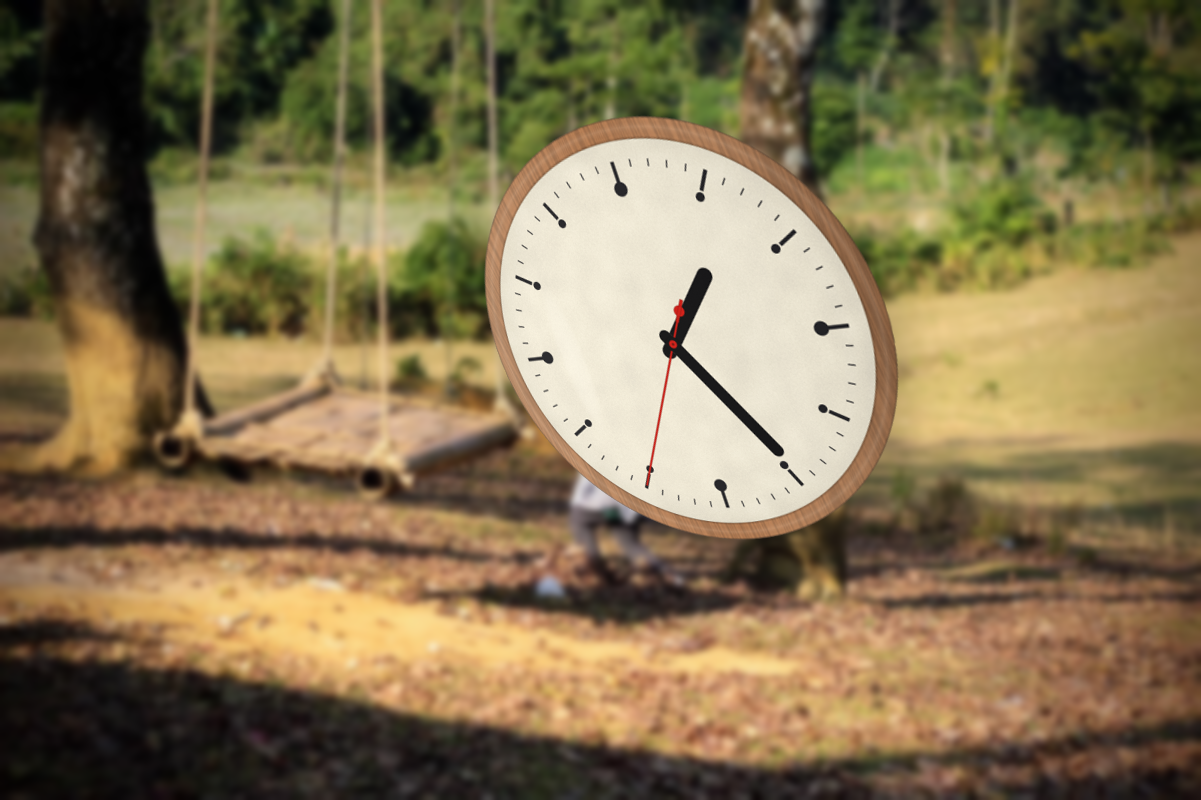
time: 1:24:35
